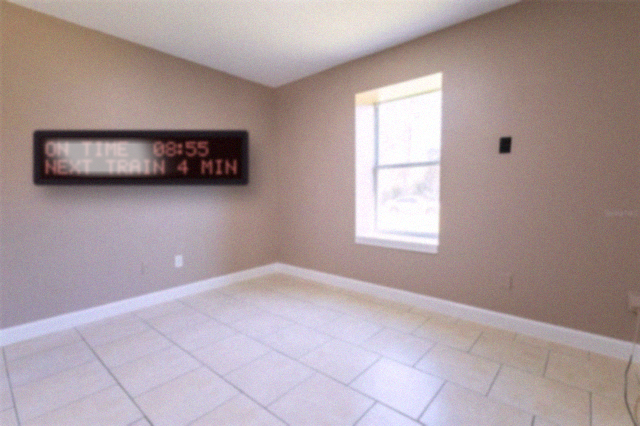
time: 8:55
